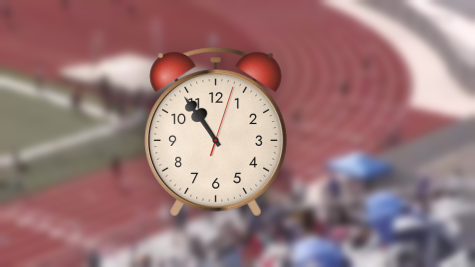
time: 10:54:03
